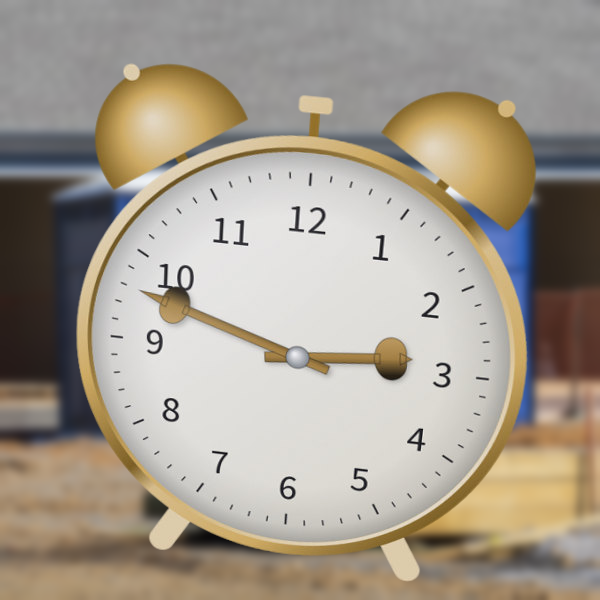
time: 2:48
